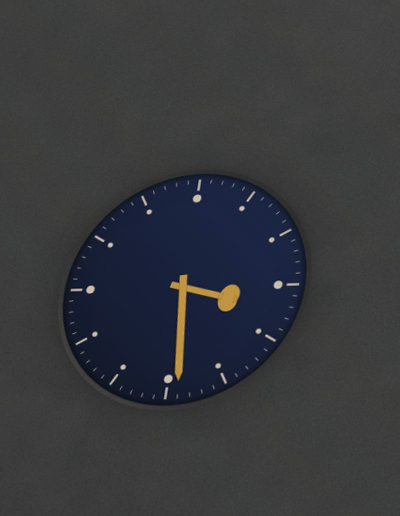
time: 3:29
